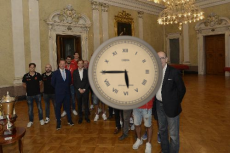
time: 5:45
